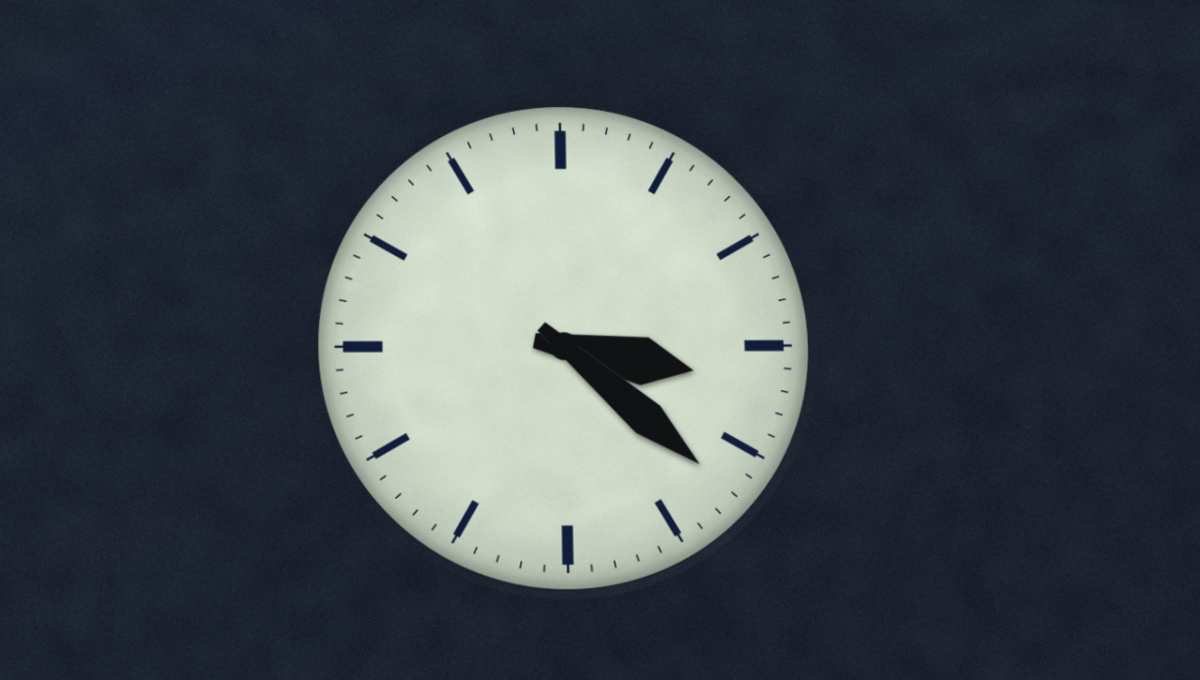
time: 3:22
